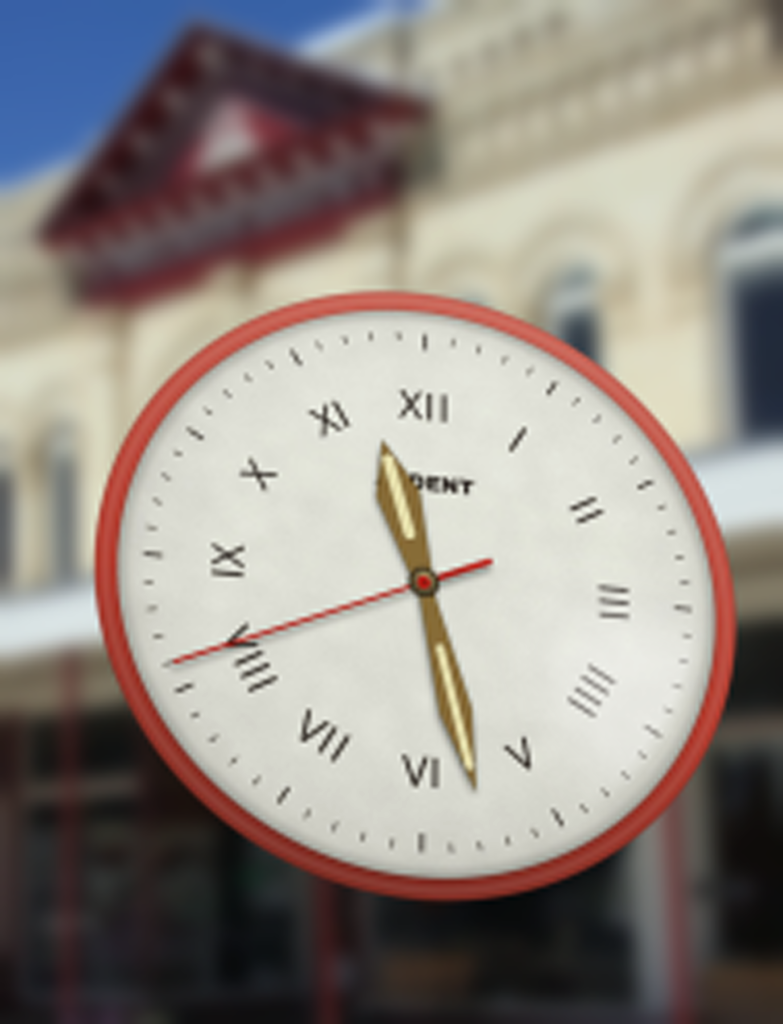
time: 11:27:41
